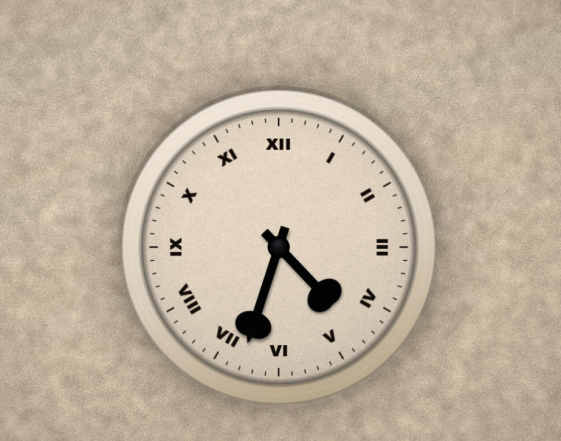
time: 4:33
